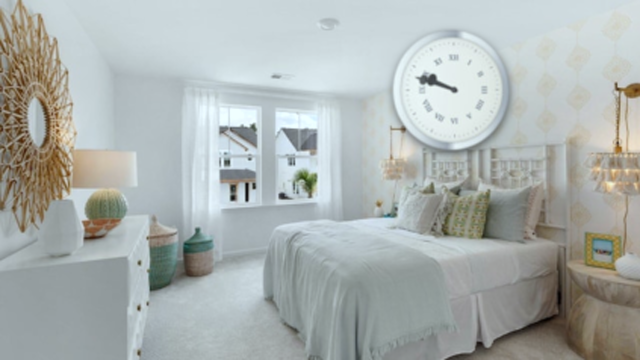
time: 9:48
